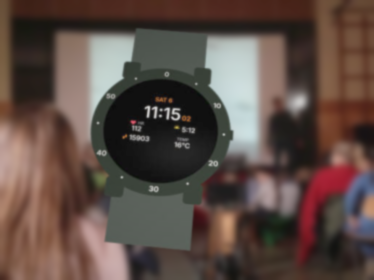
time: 11:15
